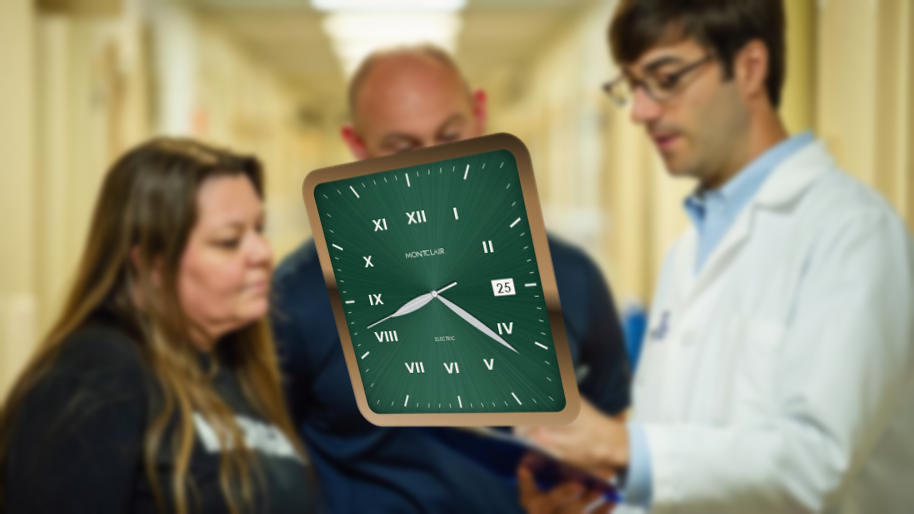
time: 8:21:42
